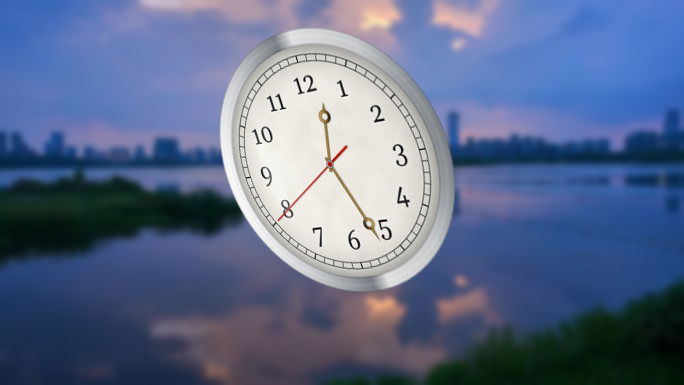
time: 12:26:40
